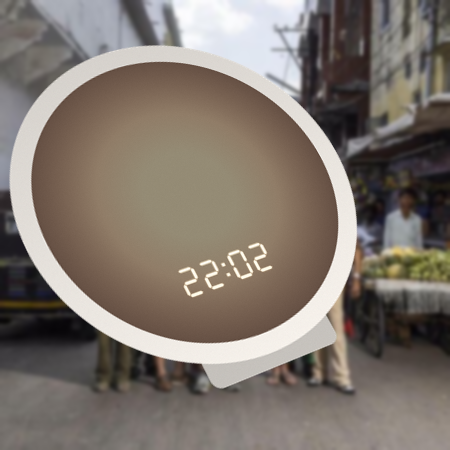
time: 22:02
